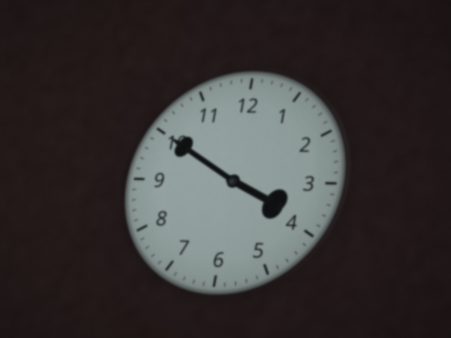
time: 3:50
